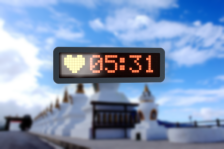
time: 5:31
